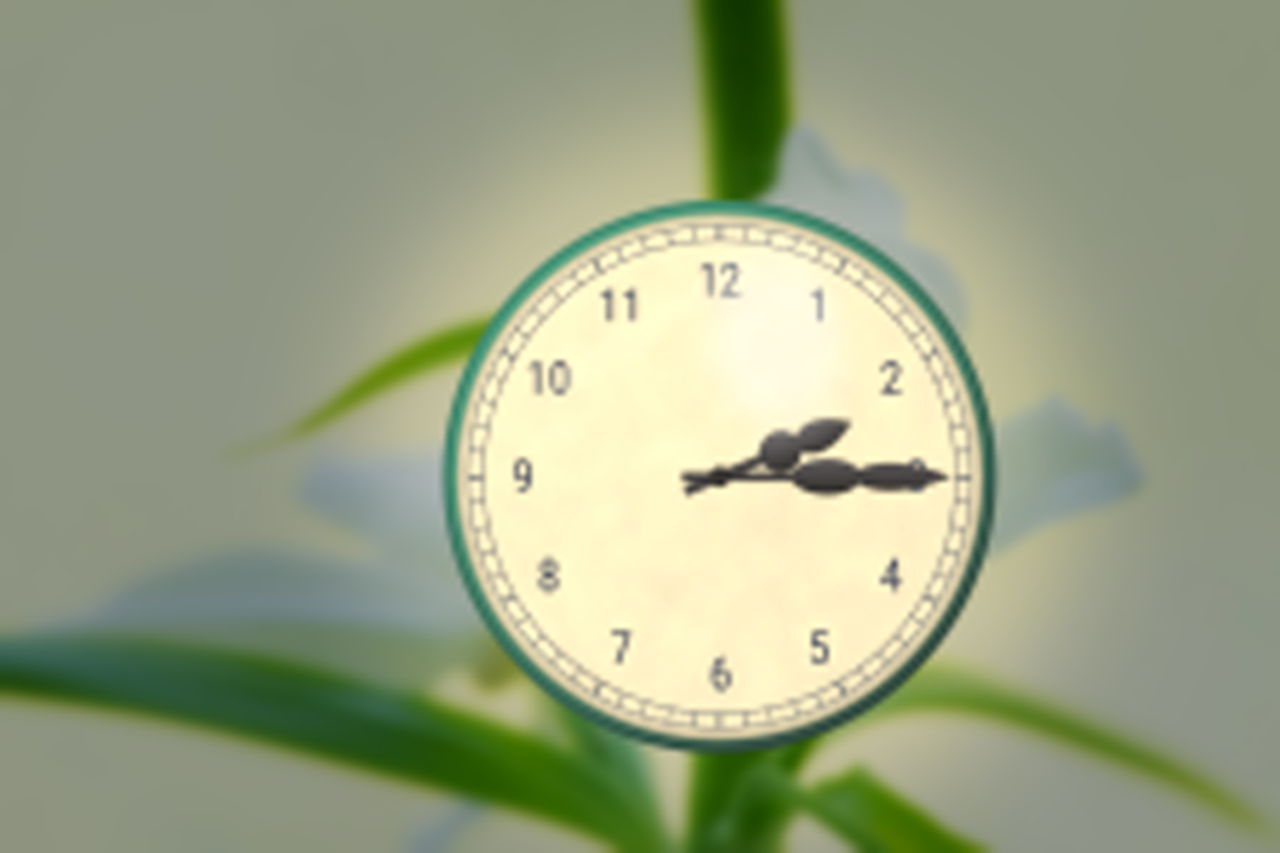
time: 2:15
